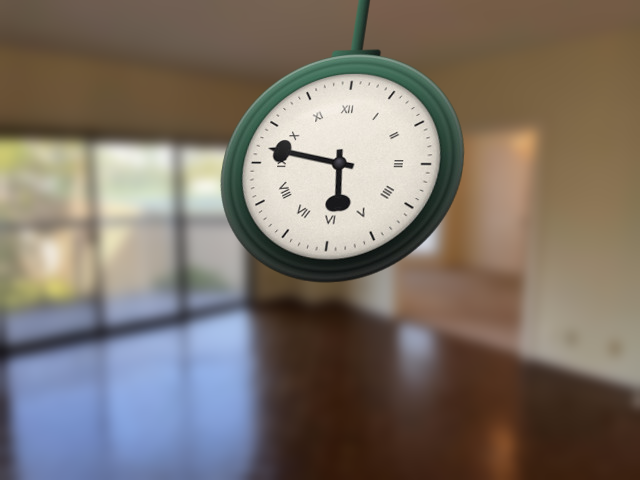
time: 5:47
